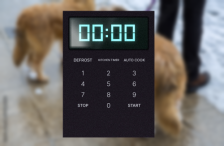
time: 0:00
